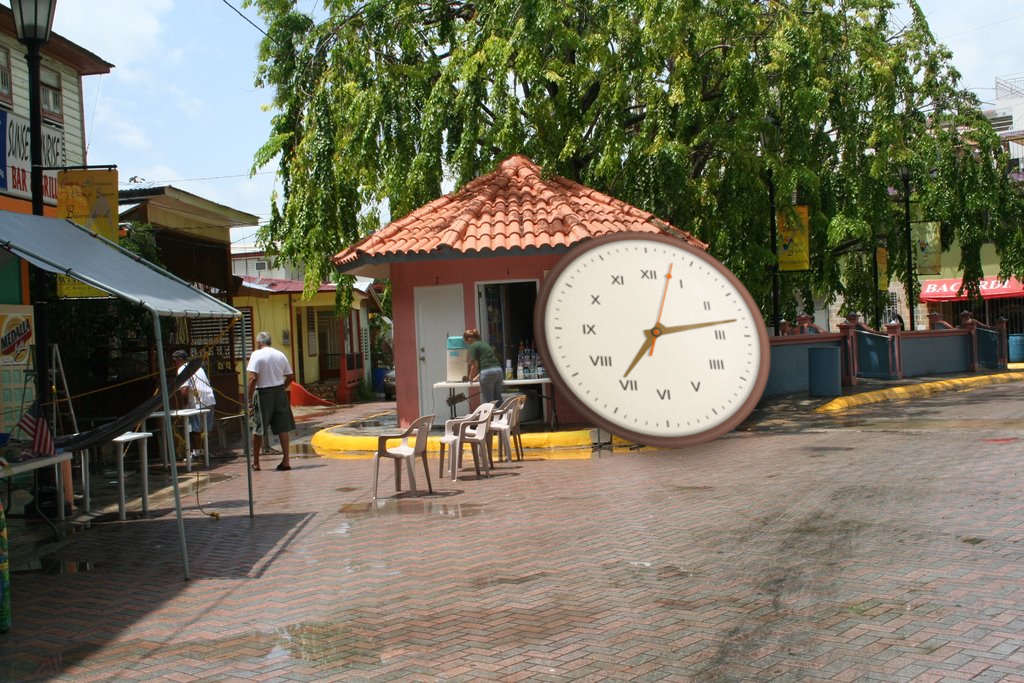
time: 7:13:03
